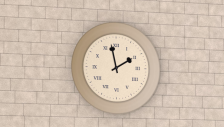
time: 1:58
